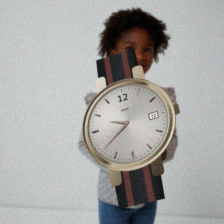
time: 9:39
